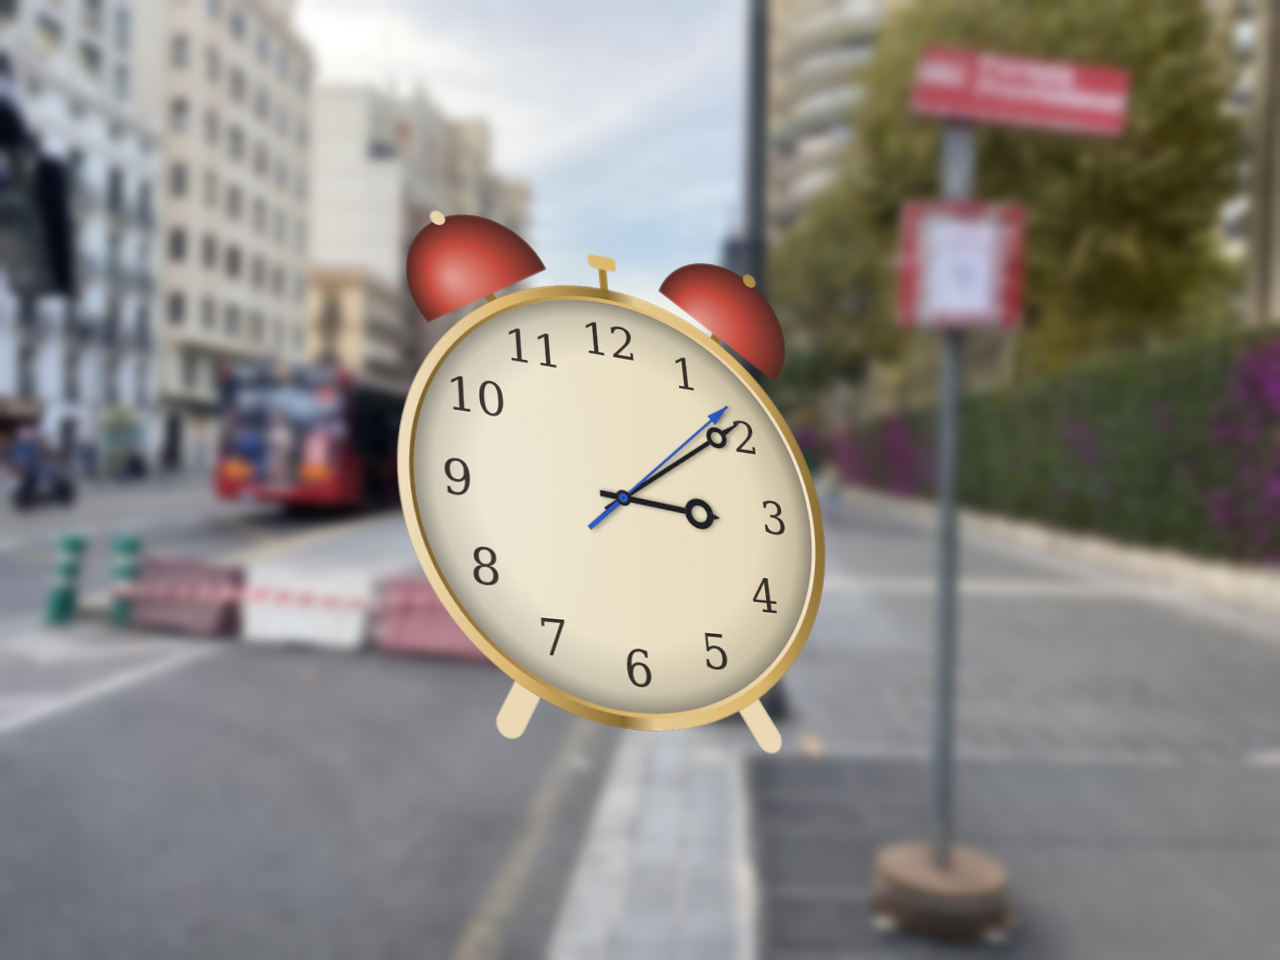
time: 3:09:08
